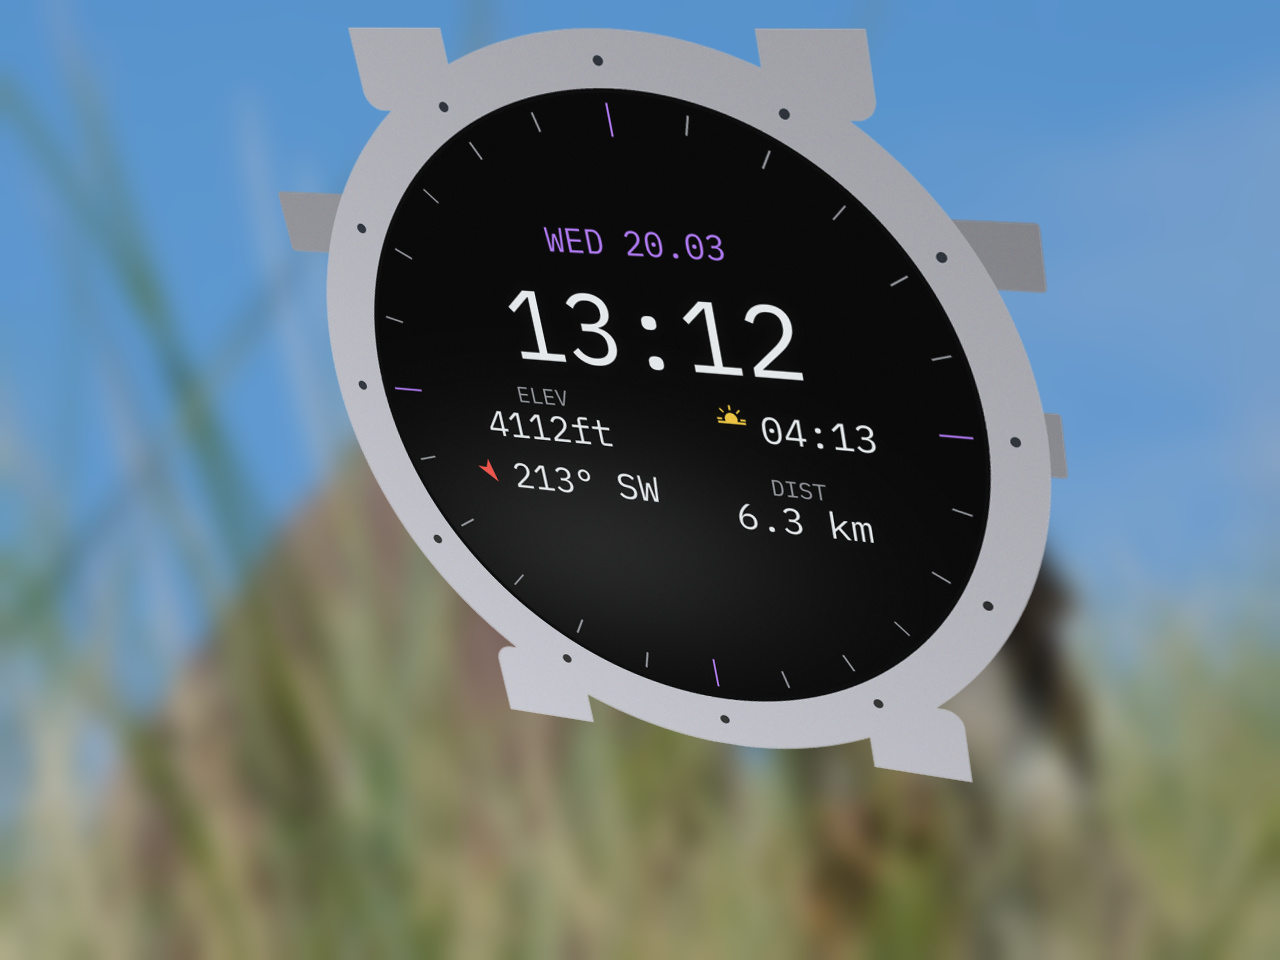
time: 13:12
